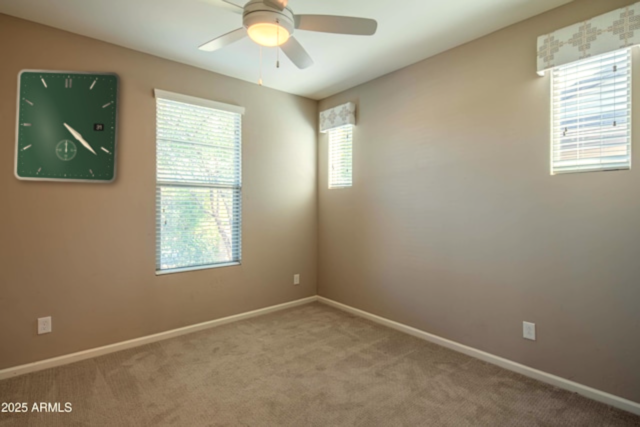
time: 4:22
